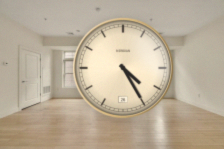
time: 4:25
